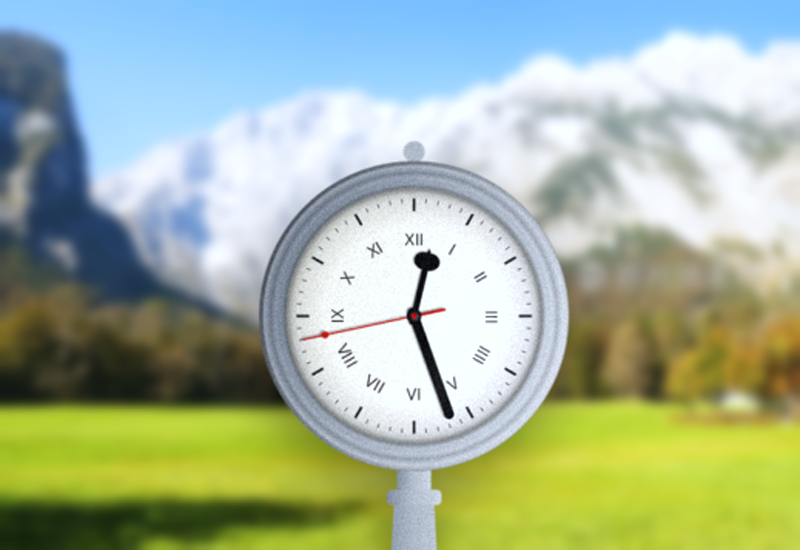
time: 12:26:43
